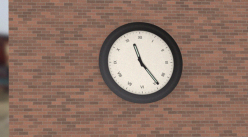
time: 11:24
